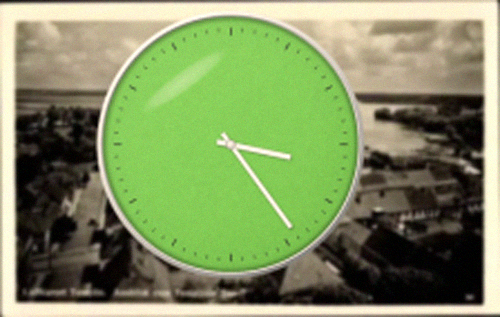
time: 3:24
